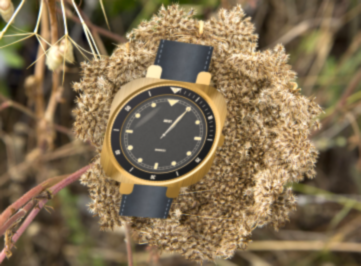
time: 1:05
